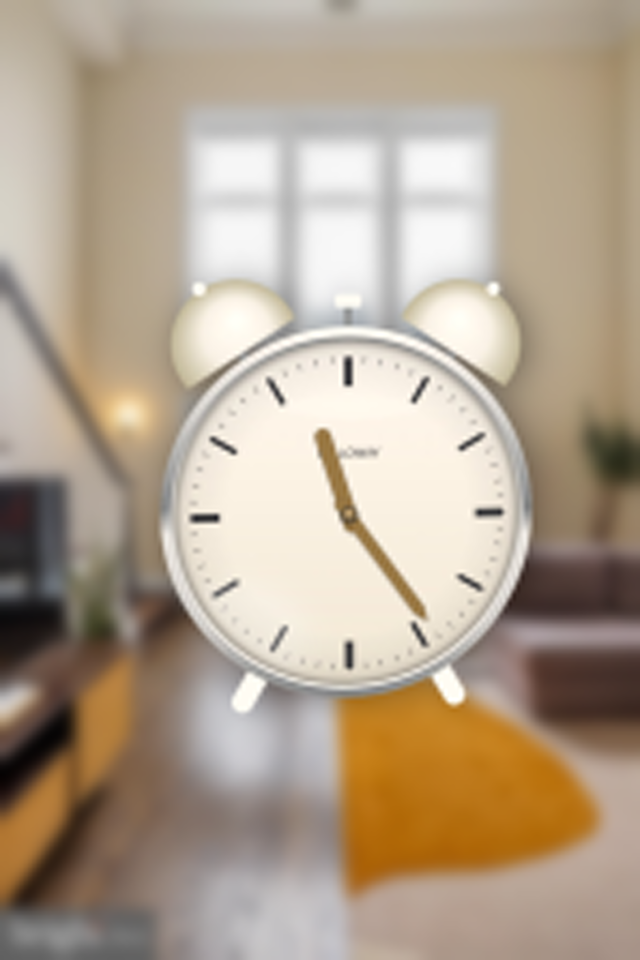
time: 11:24
